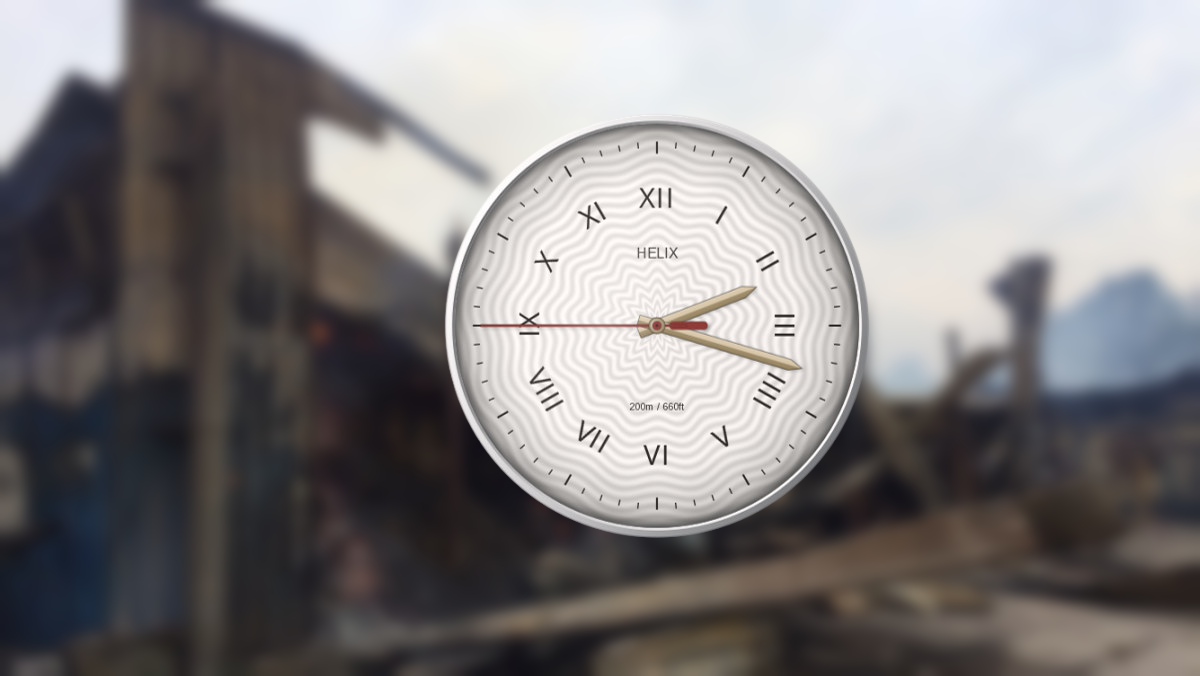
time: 2:17:45
